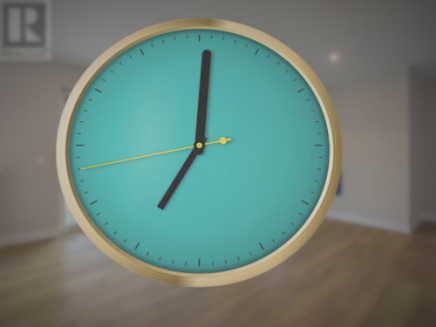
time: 7:00:43
